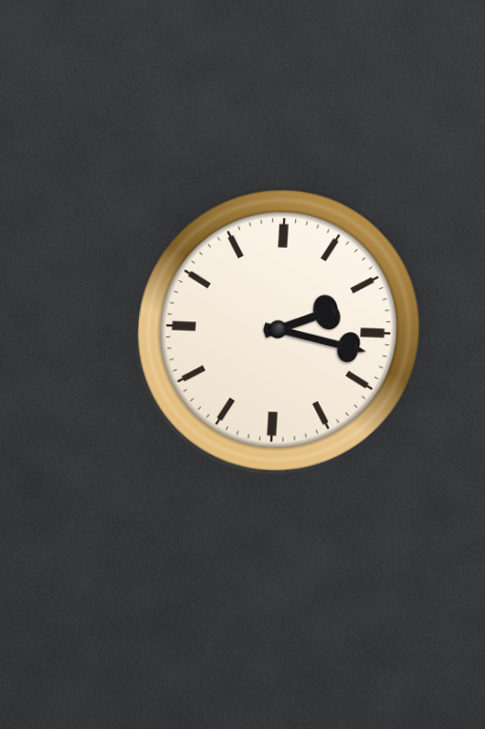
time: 2:17
